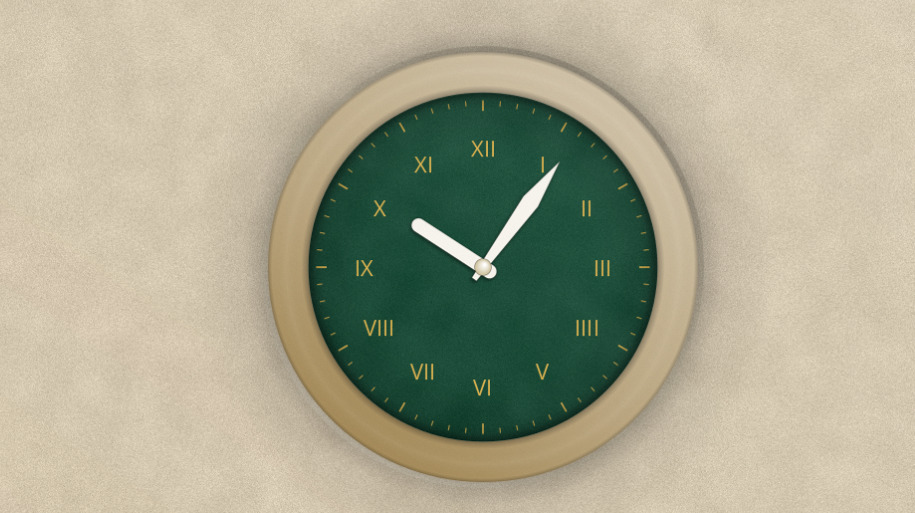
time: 10:06
